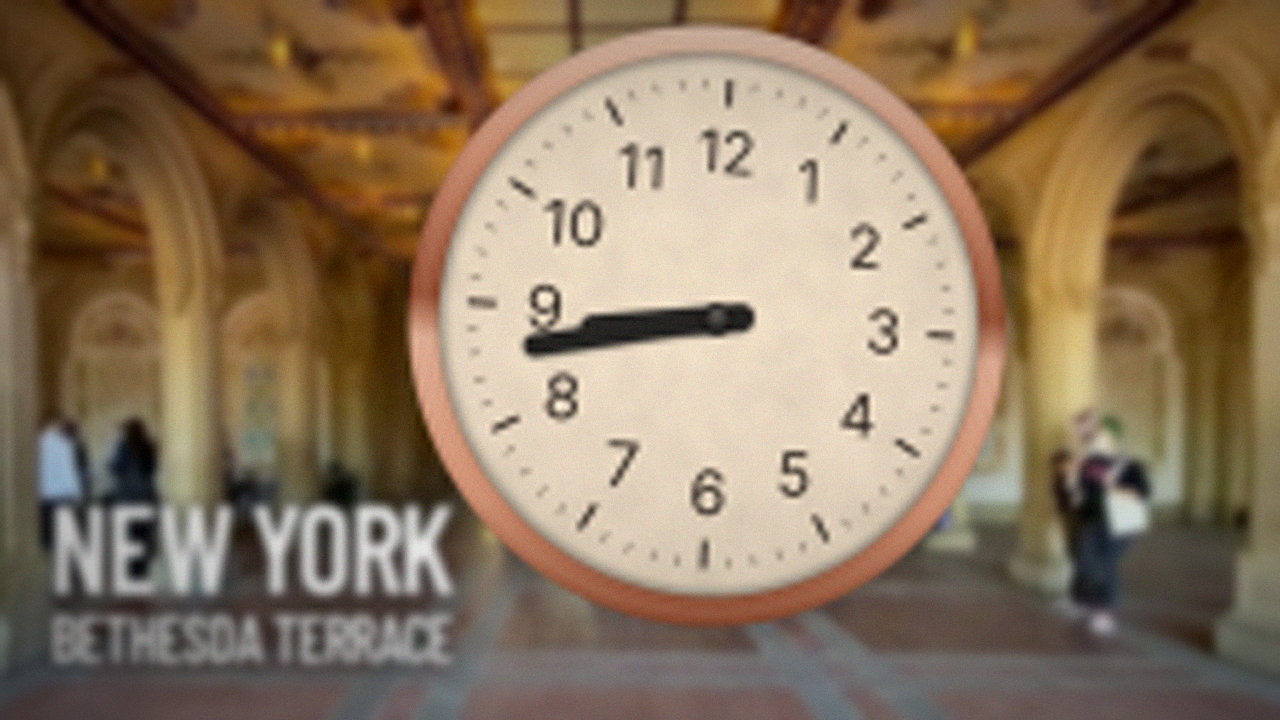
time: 8:43
